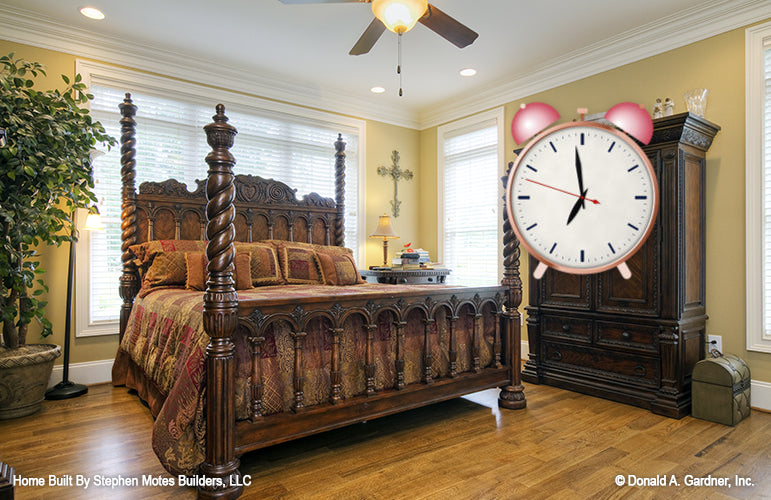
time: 6:58:48
